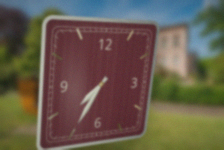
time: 7:35
